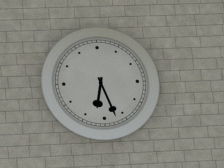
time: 6:27
